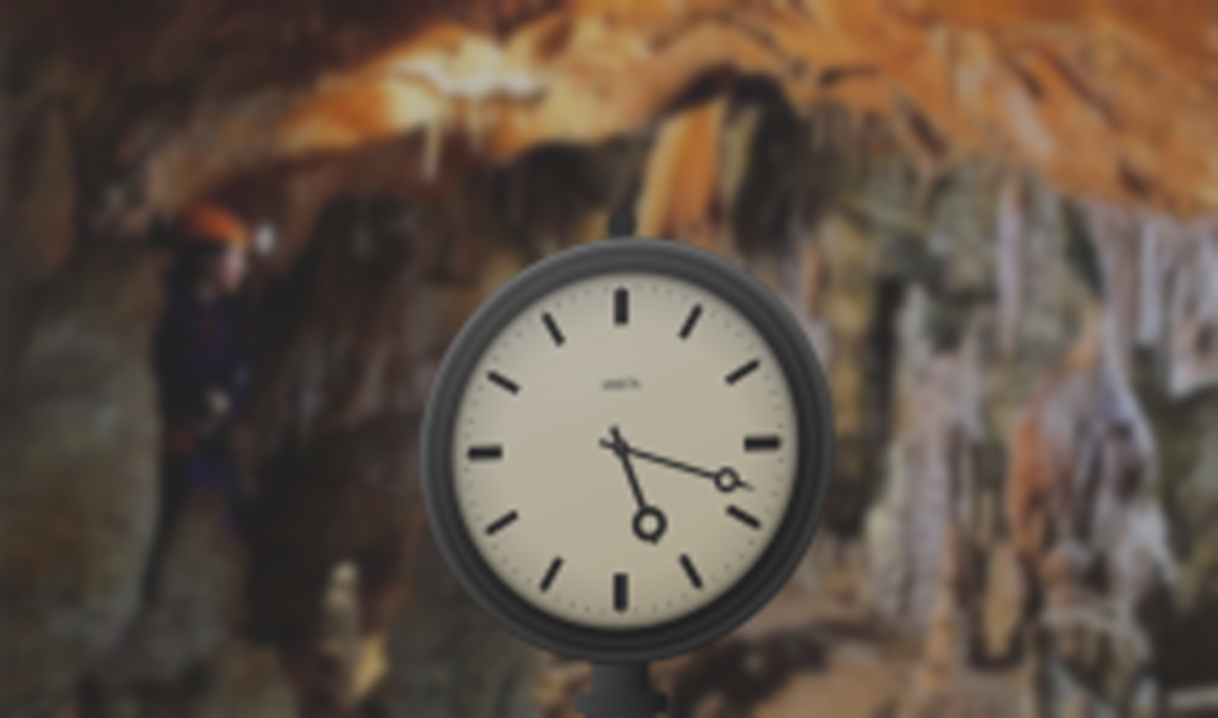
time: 5:18
